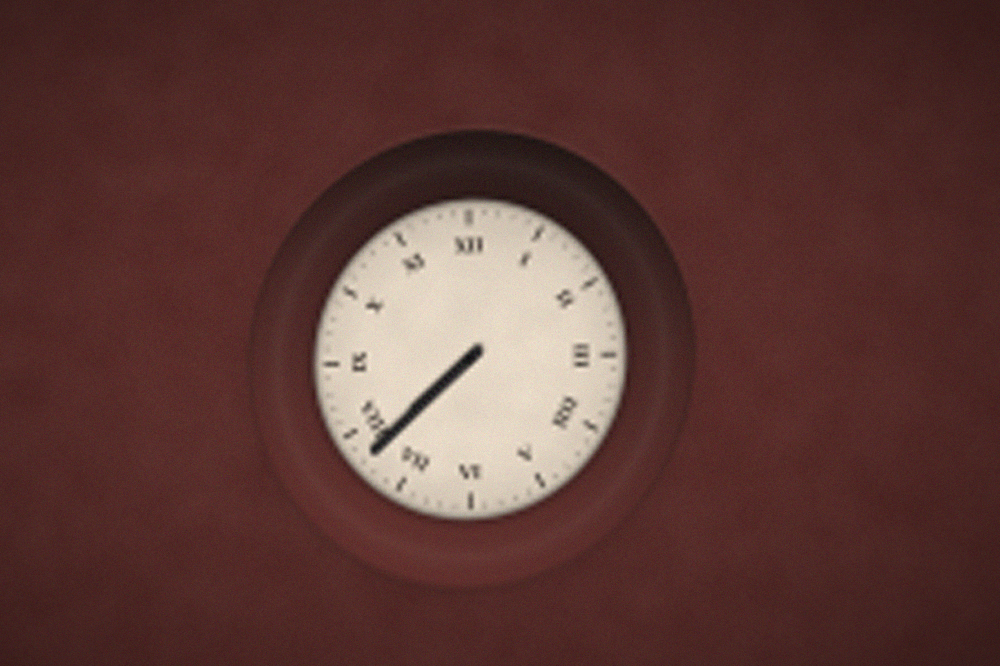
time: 7:38
